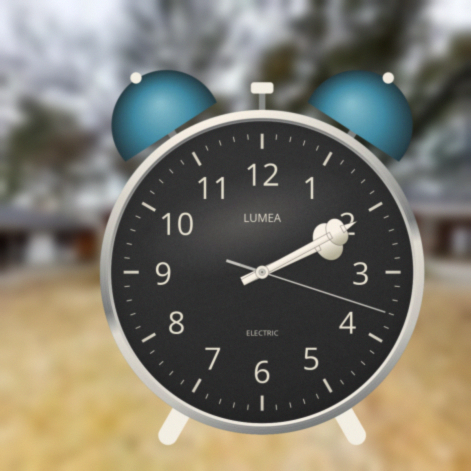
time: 2:10:18
